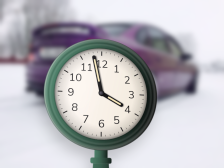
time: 3:58
